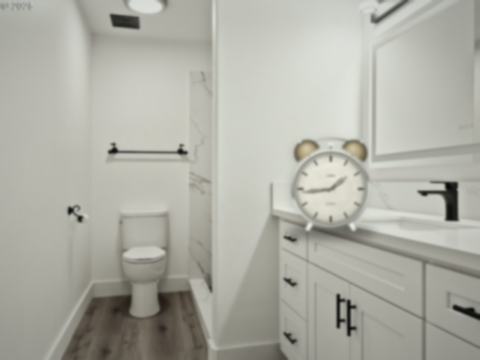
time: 1:44
